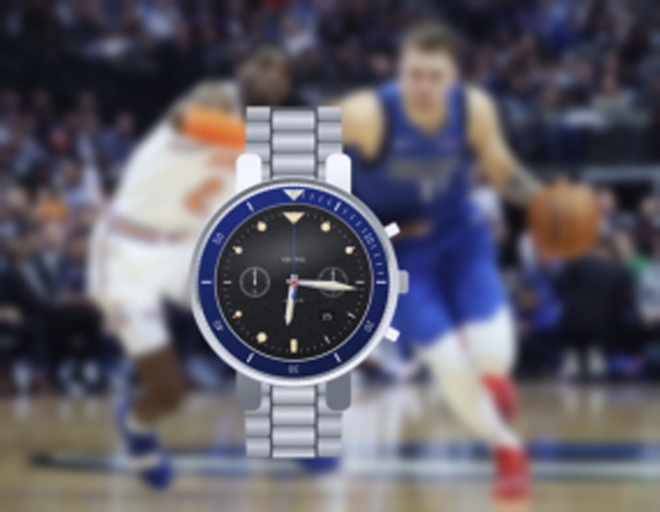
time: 6:16
